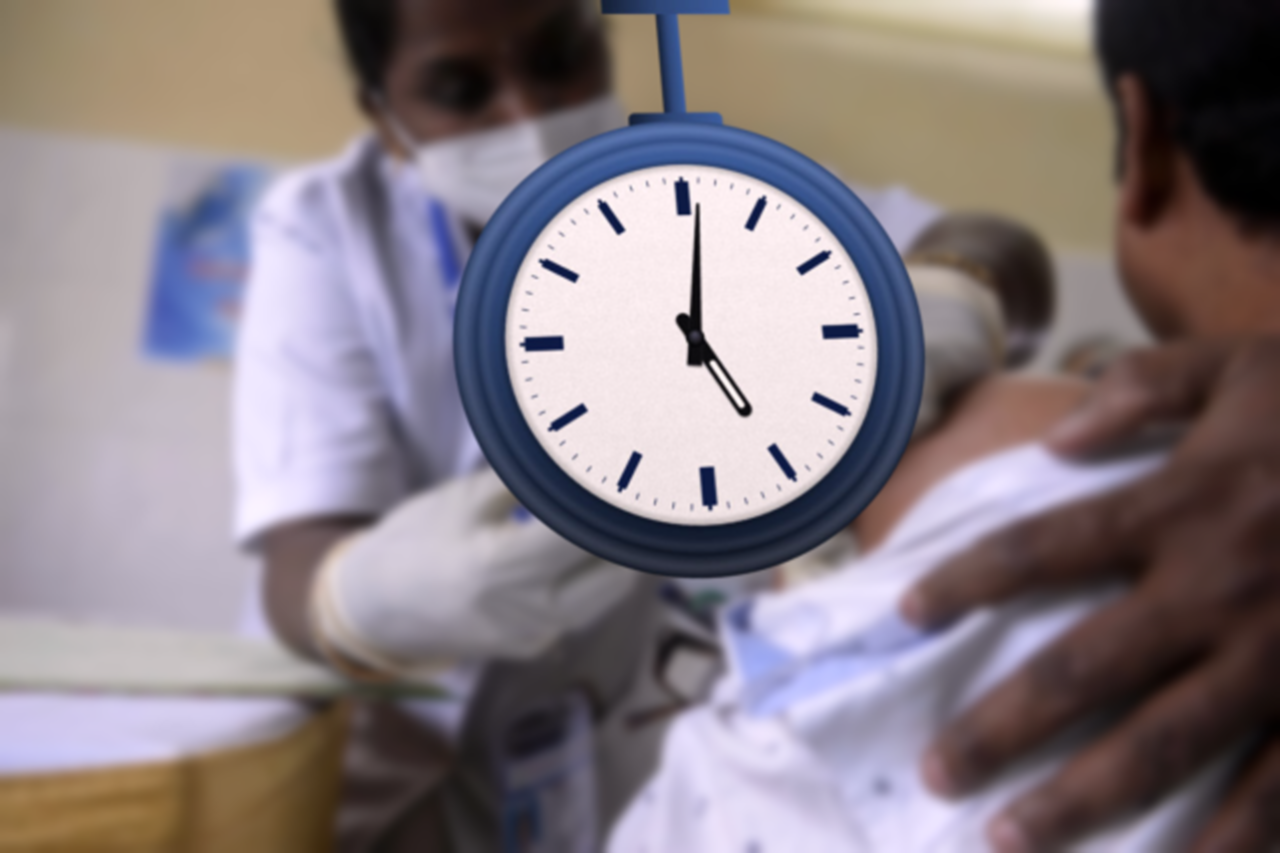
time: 5:01
